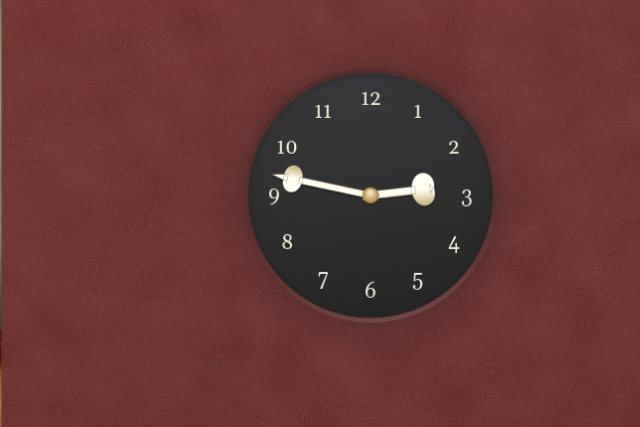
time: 2:47
